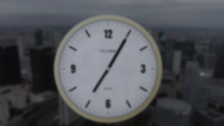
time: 7:05
